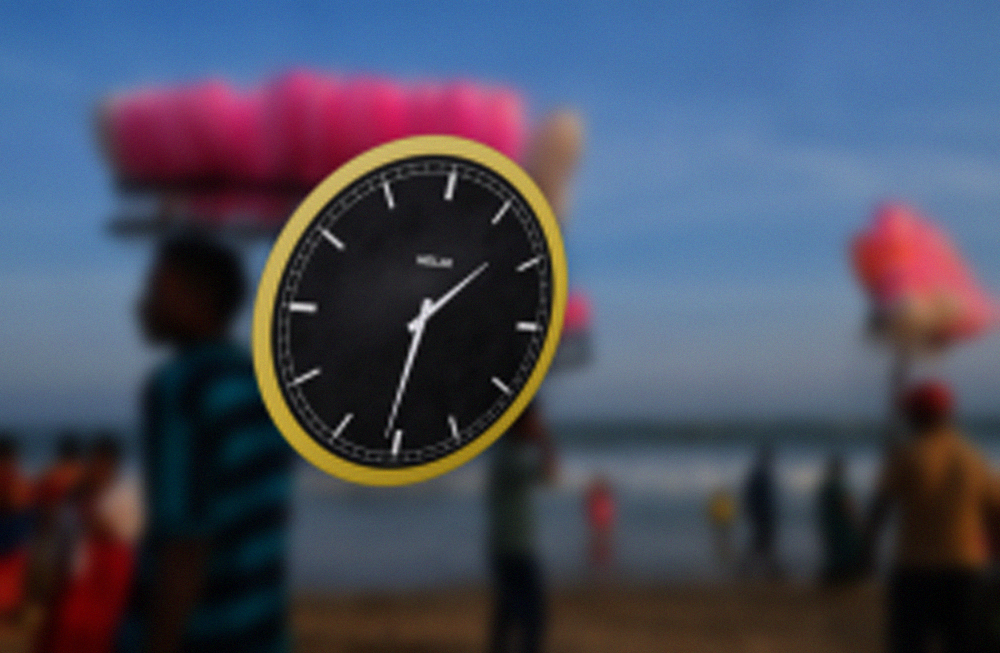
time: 1:31
